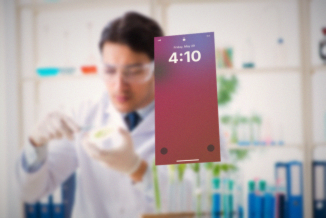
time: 4:10
